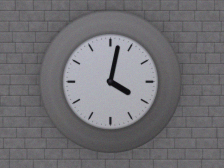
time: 4:02
